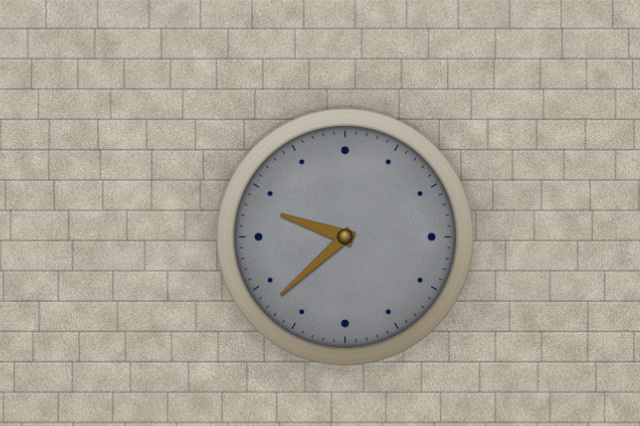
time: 9:38
